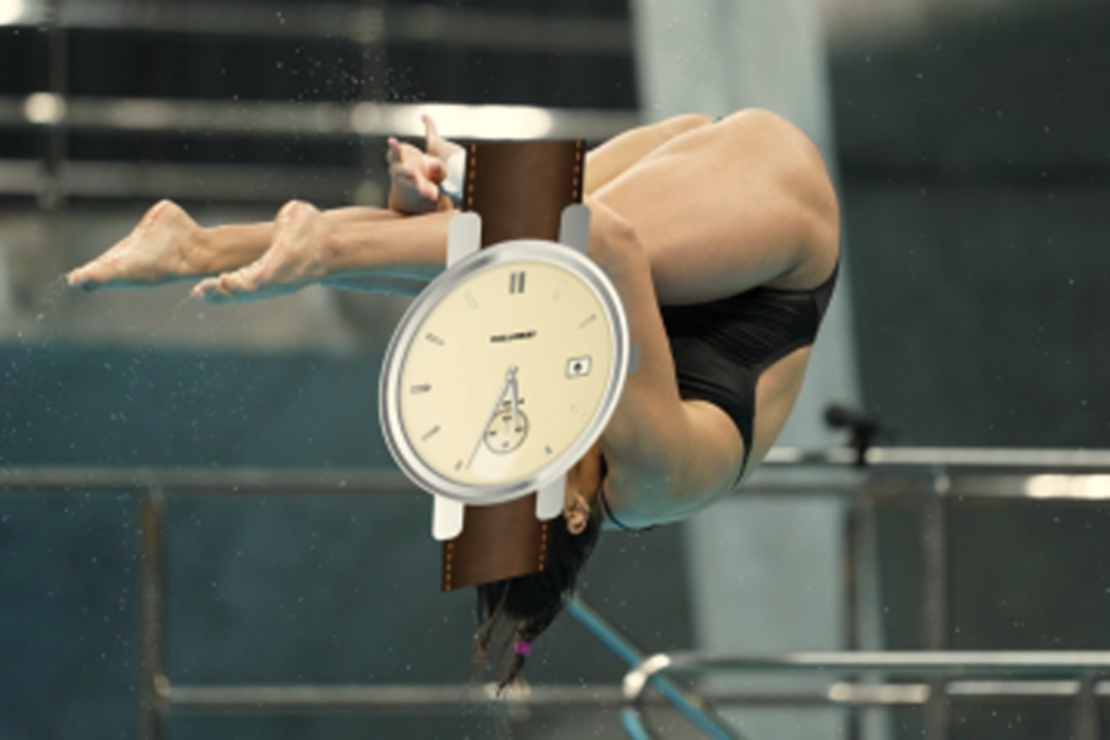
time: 5:34
